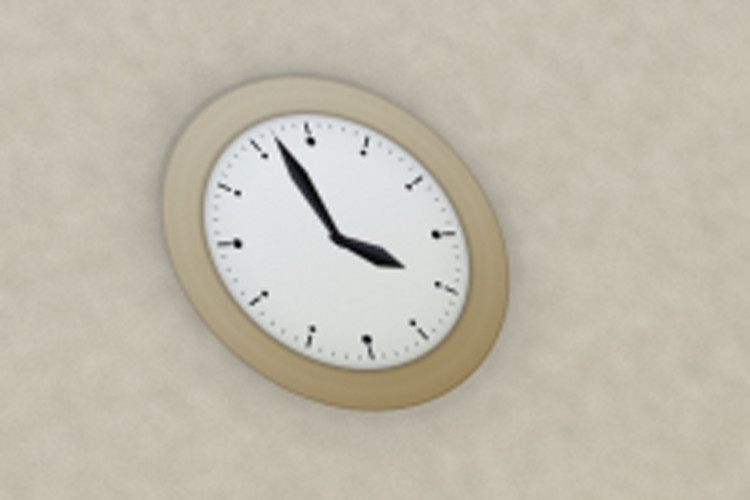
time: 3:57
